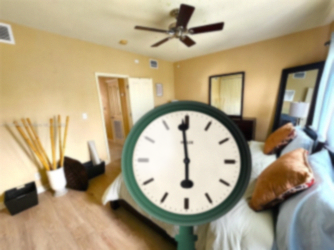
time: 5:59
